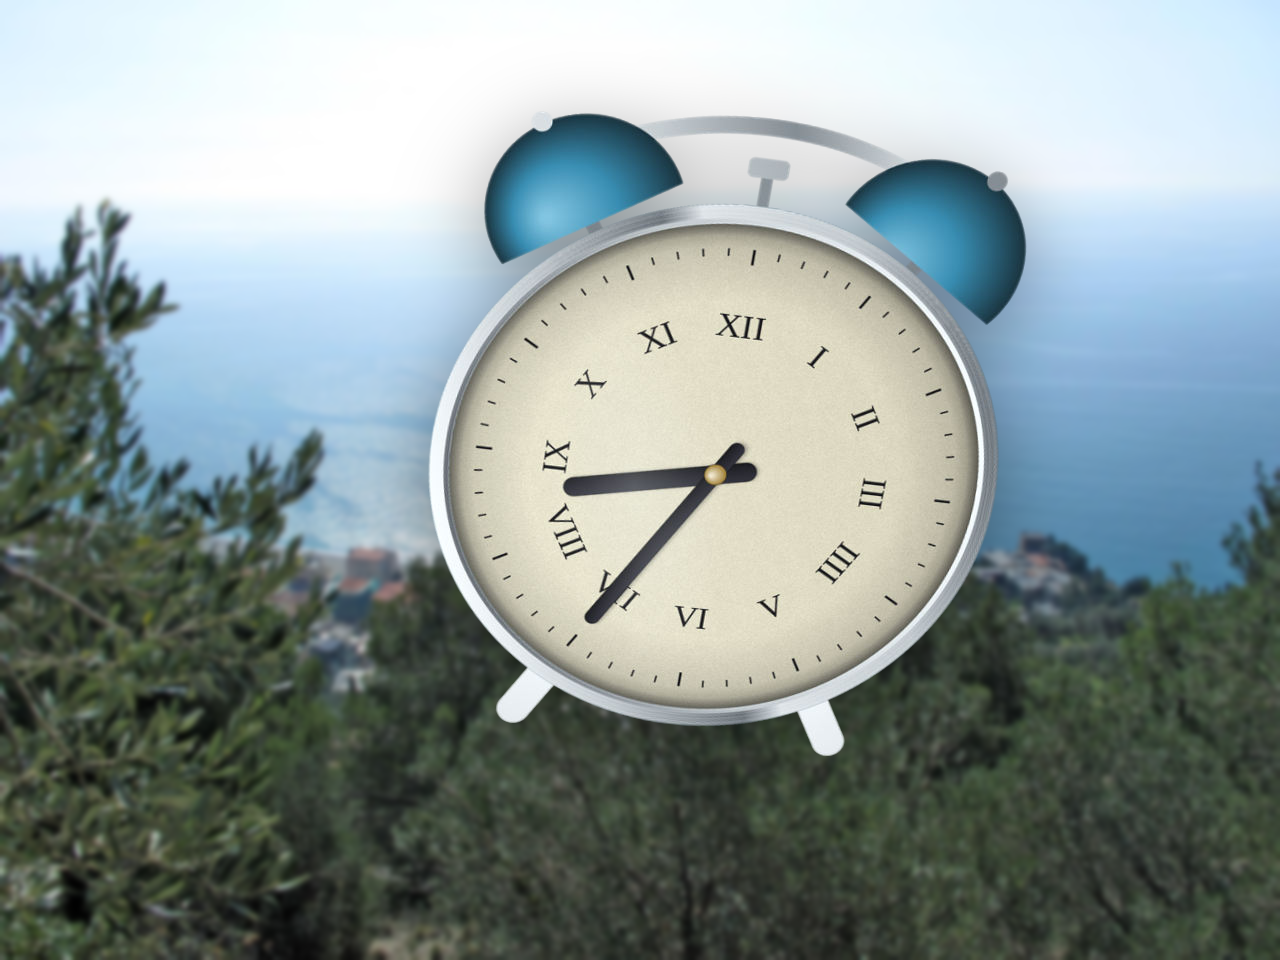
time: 8:35
